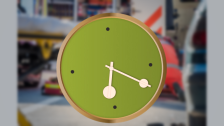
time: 6:20
